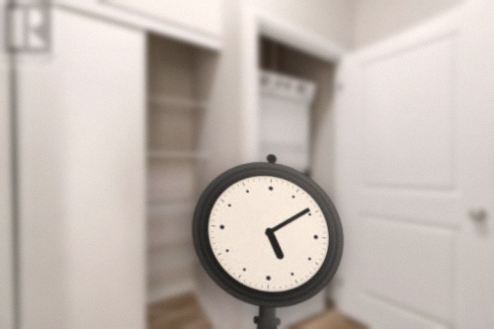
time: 5:09
